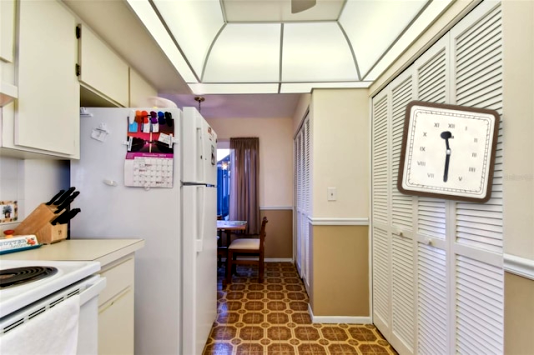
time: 11:30
